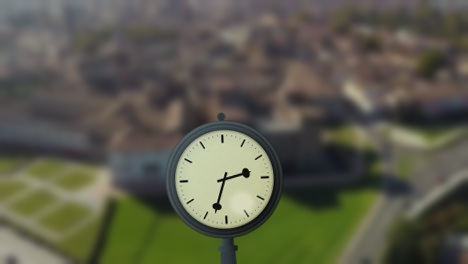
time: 2:33
